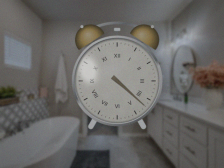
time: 4:22
